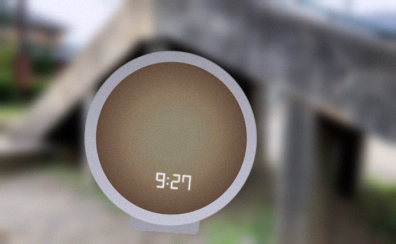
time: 9:27
